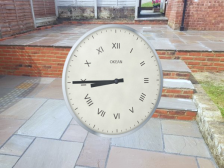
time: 8:45
